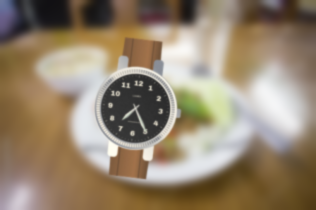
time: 7:25
